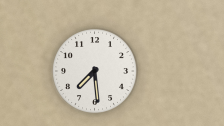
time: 7:29
